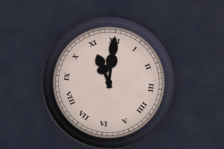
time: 11:00
